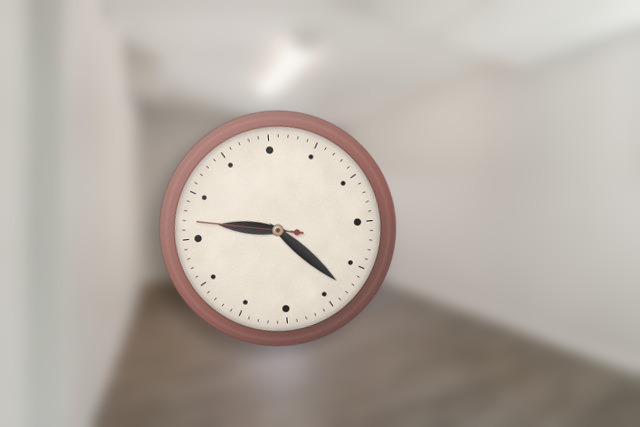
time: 9:22:47
